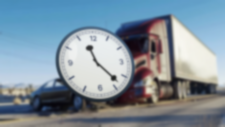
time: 11:23
